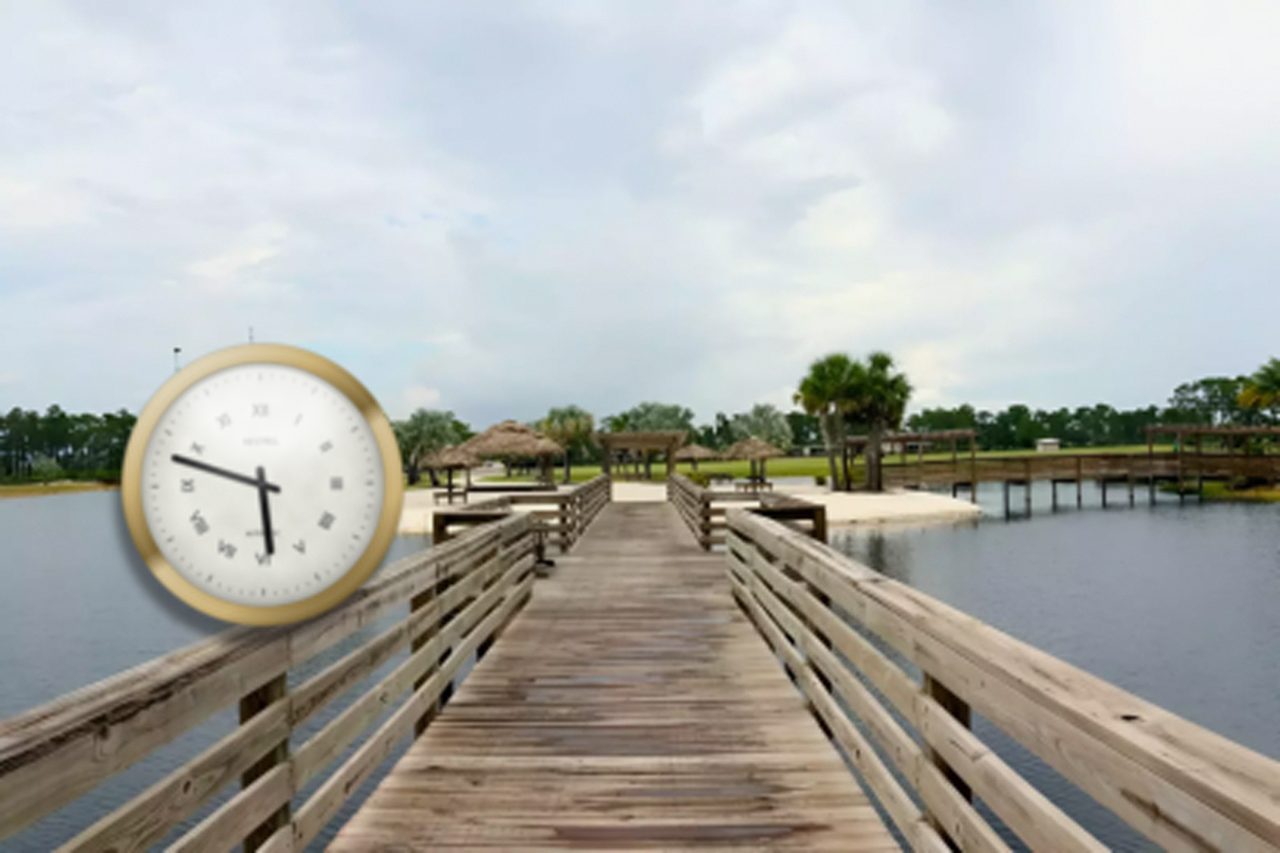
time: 5:48
